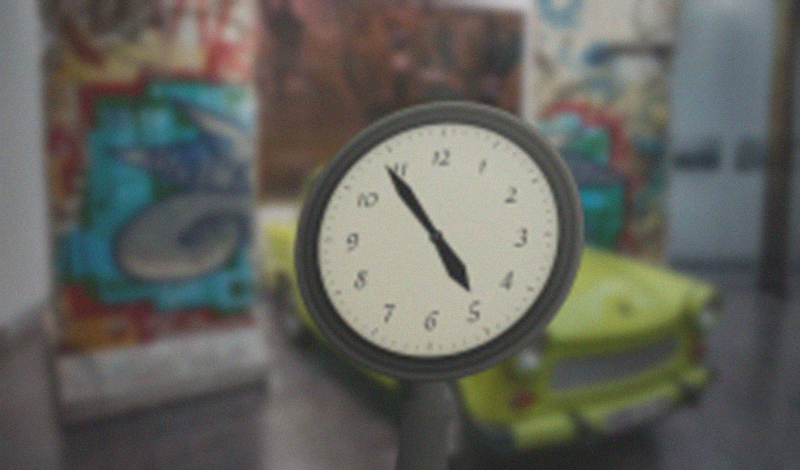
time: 4:54
